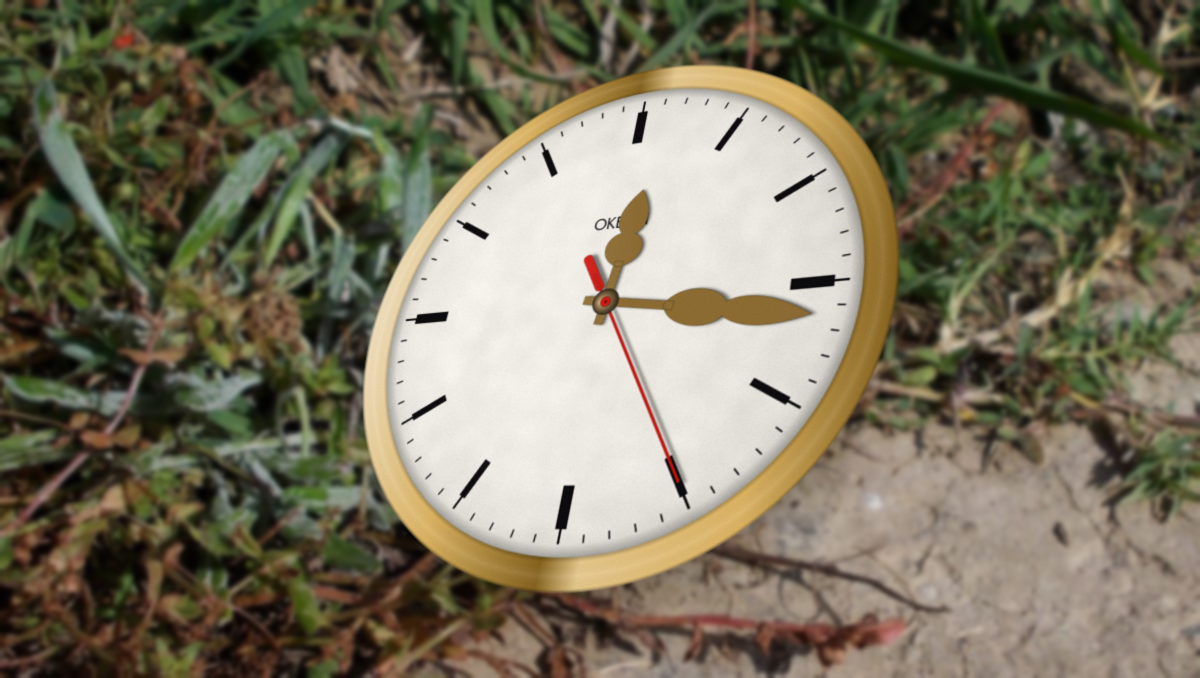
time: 12:16:25
